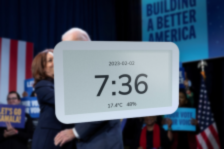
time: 7:36
